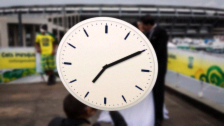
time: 7:10
